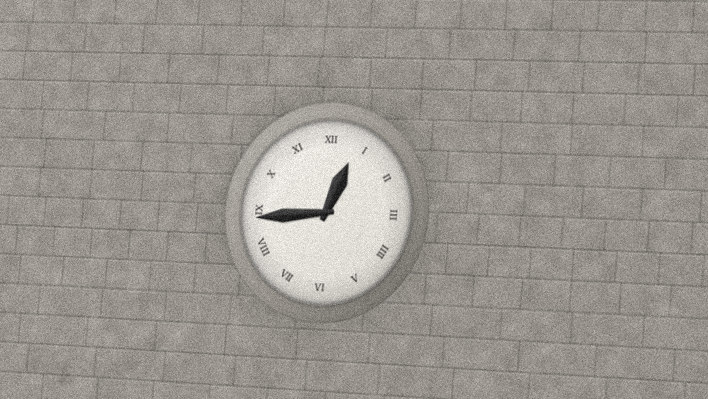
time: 12:44
